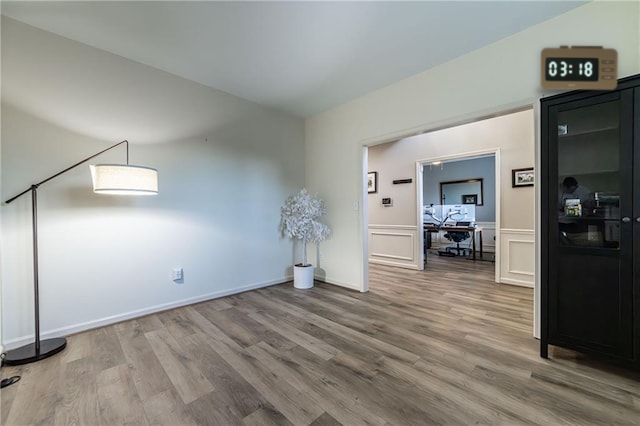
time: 3:18
